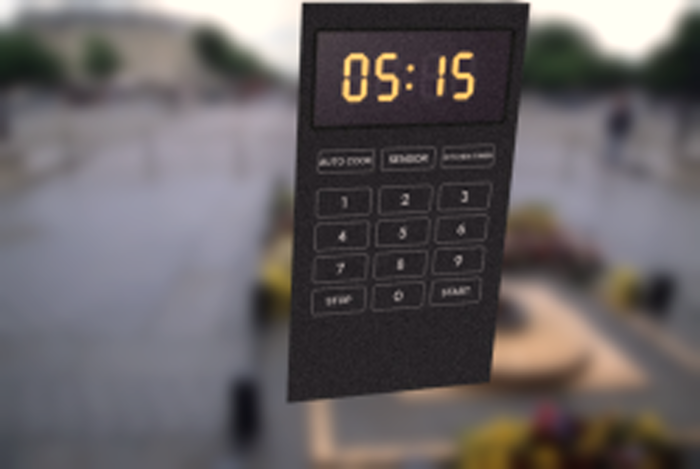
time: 5:15
